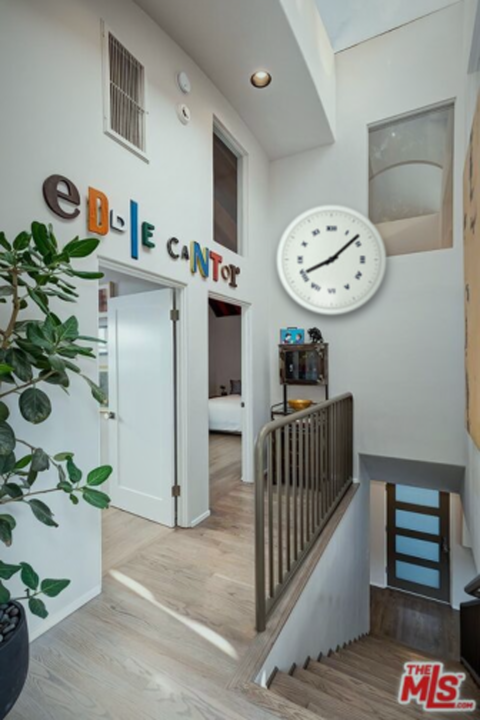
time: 8:08
